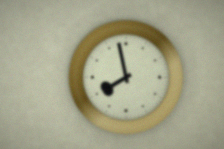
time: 7:58
